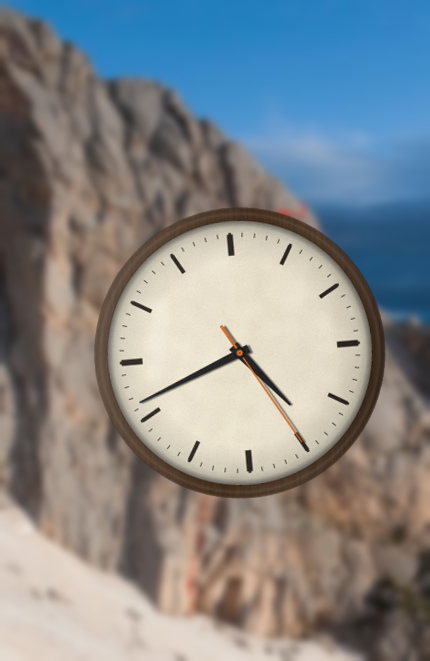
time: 4:41:25
